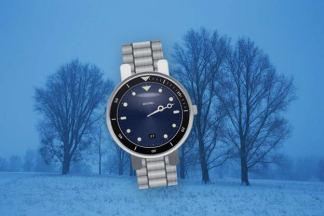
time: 2:12
